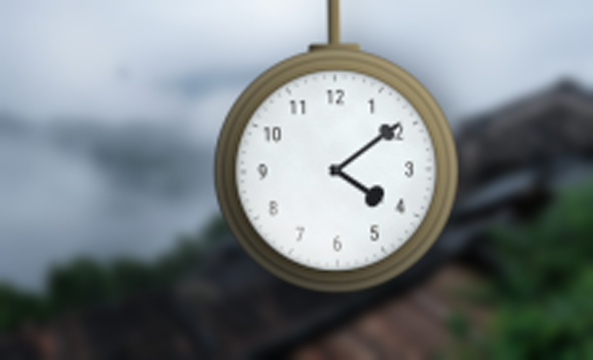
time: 4:09
